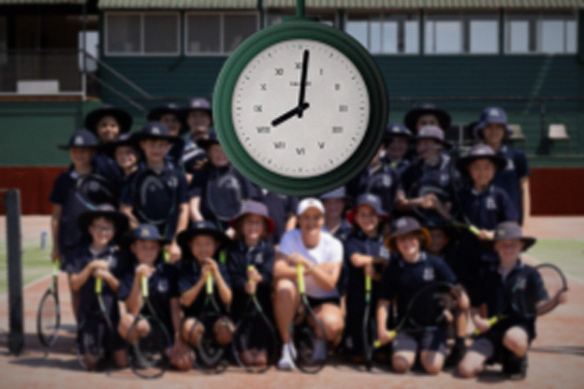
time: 8:01
